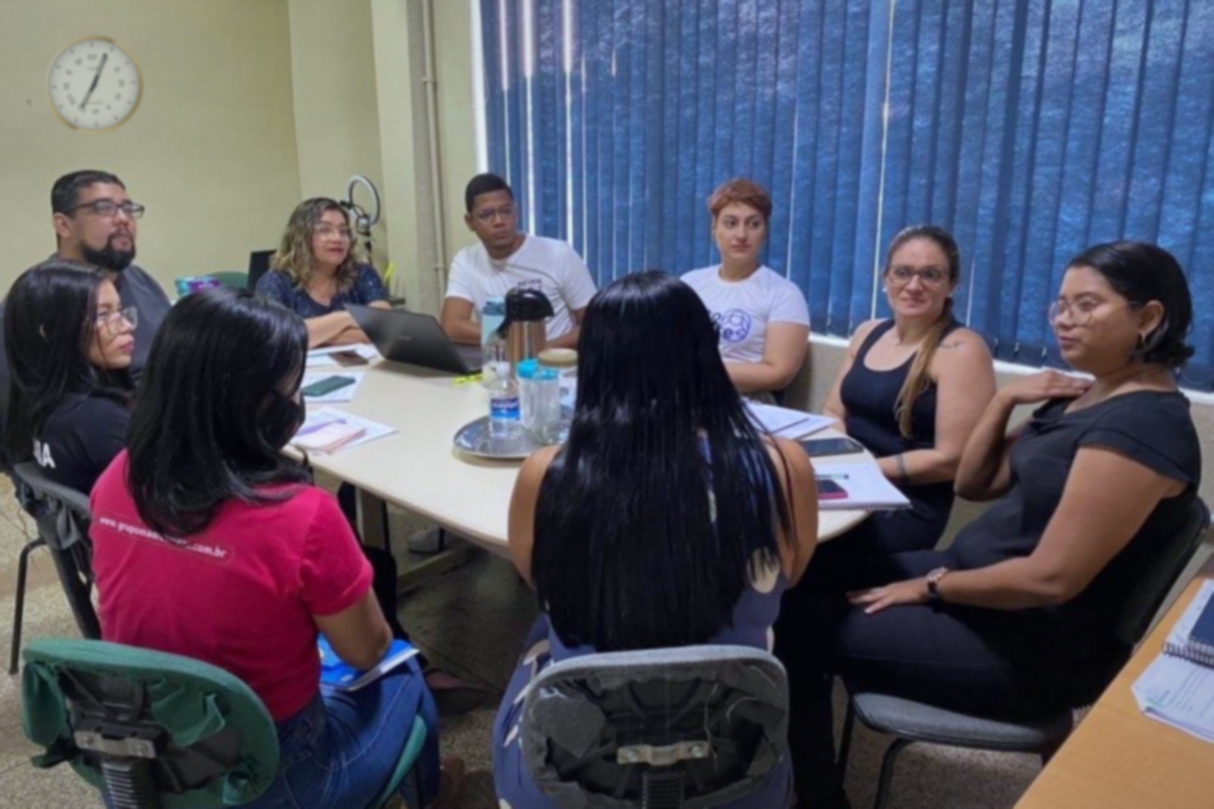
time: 7:04
